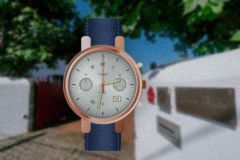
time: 2:32
